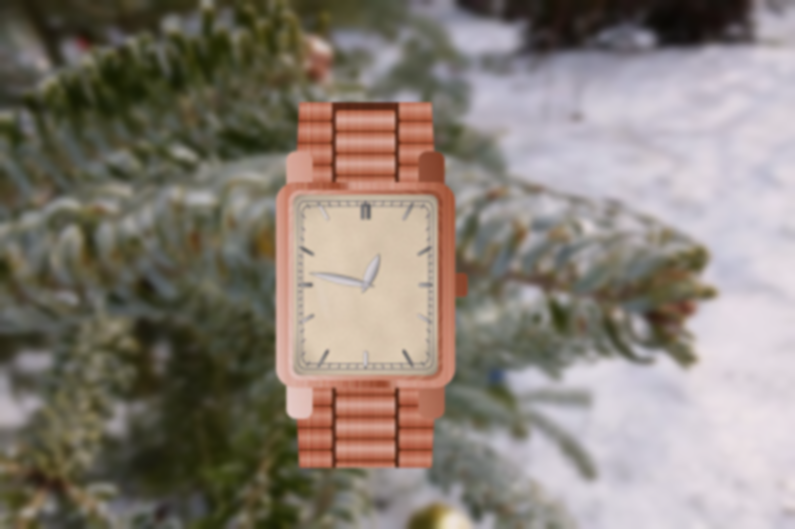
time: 12:47
